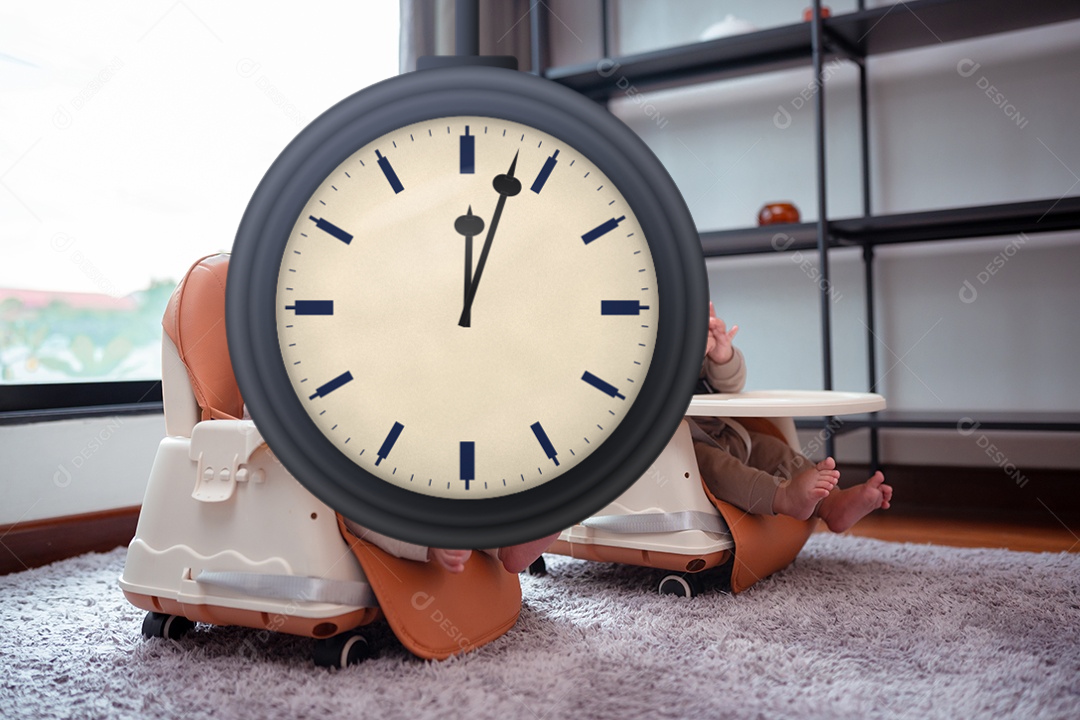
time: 12:03
